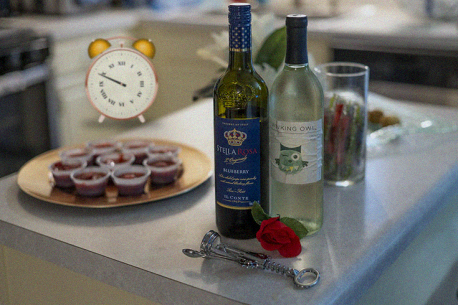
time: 9:49
